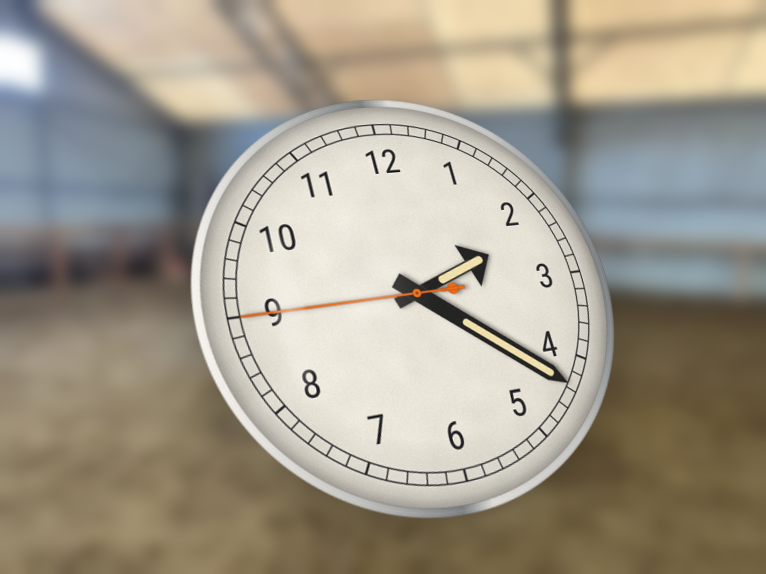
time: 2:21:45
